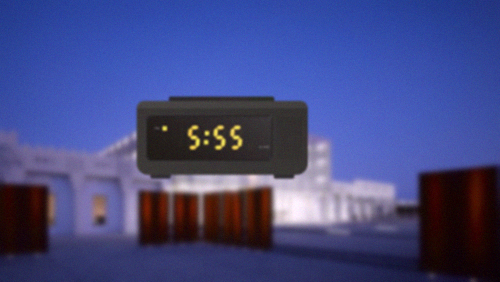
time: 5:55
